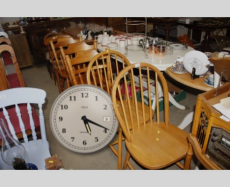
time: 5:19
